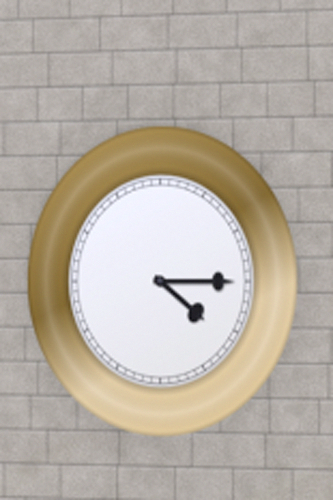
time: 4:15
